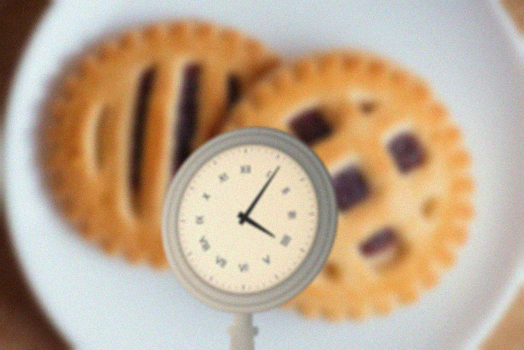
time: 4:06
